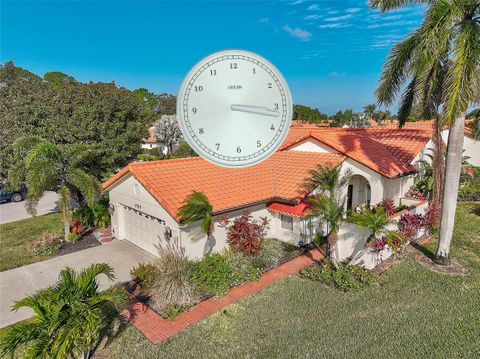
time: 3:17
